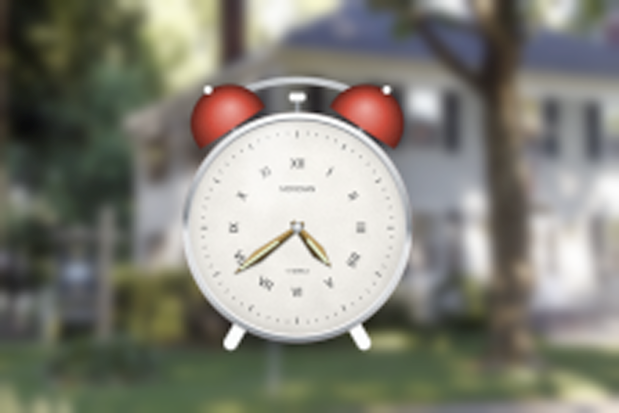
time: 4:39
